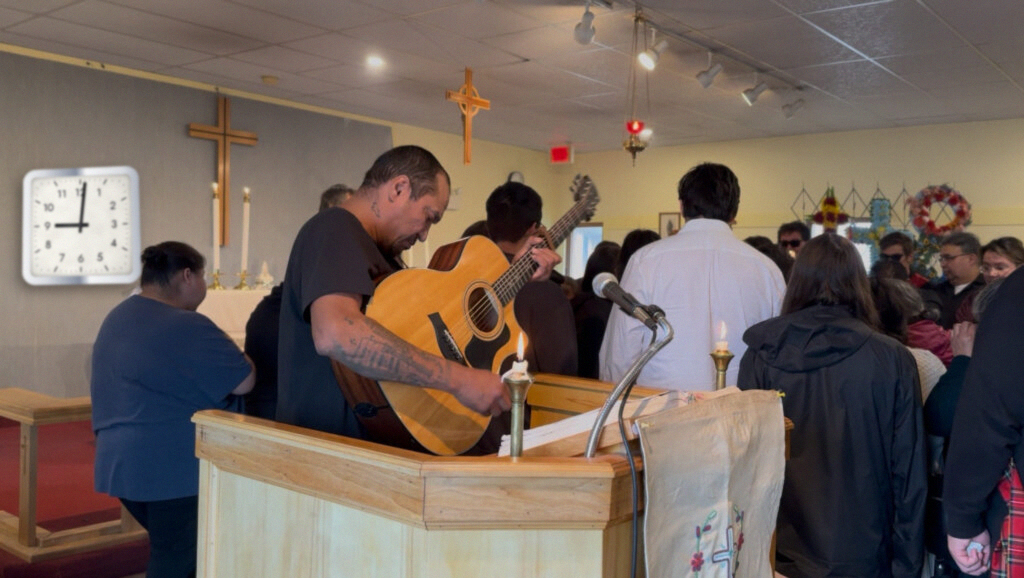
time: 9:01
